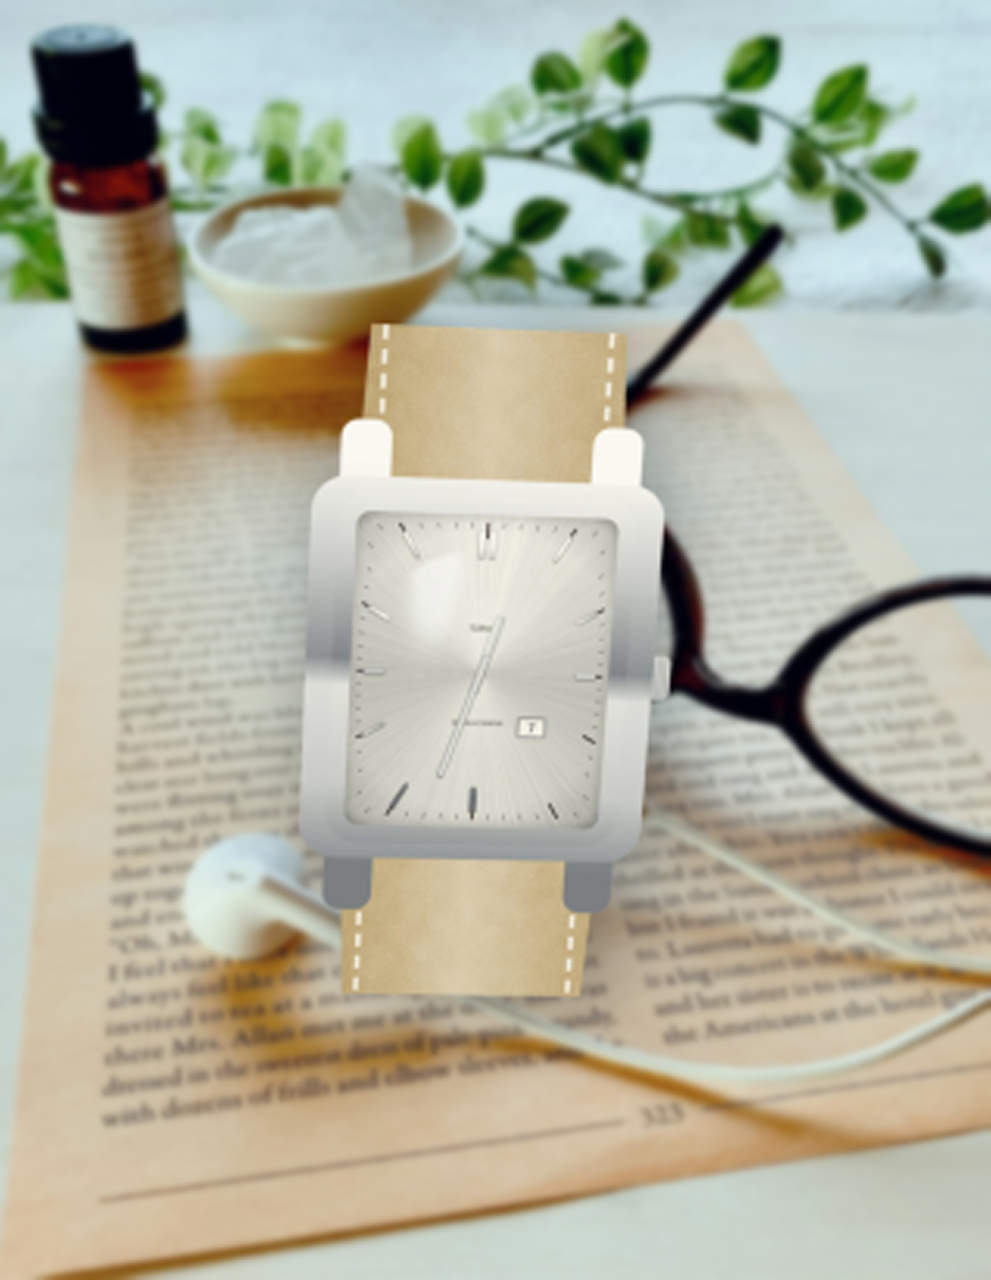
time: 12:33
